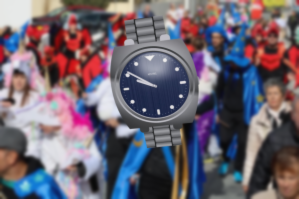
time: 9:51
